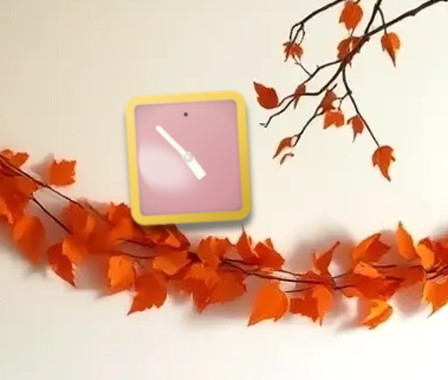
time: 4:53
